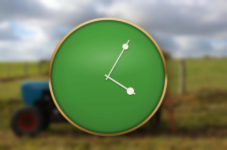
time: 4:05
